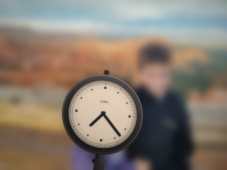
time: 7:23
